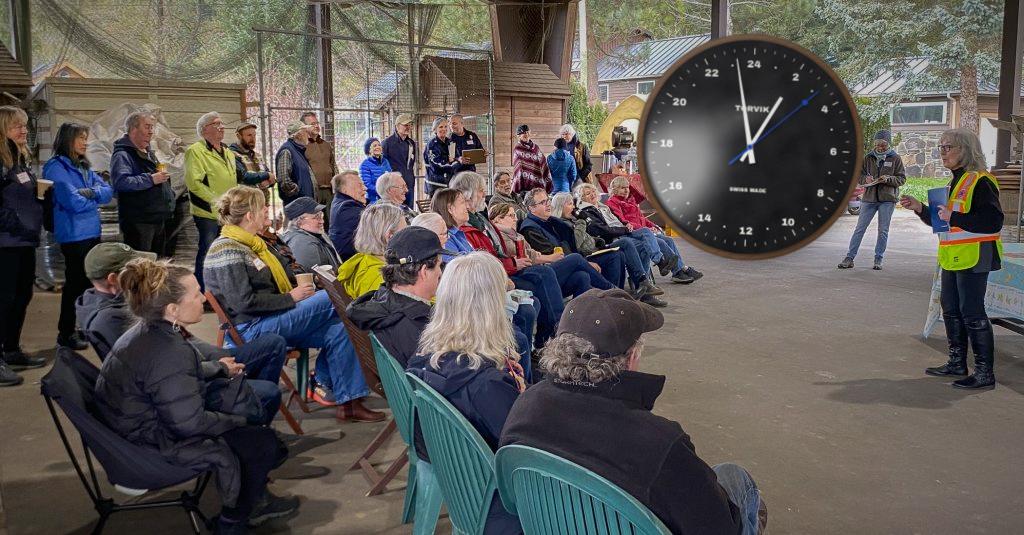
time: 1:58:08
